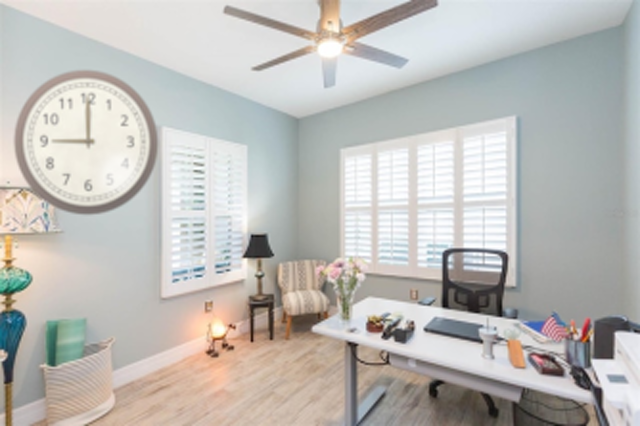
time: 9:00
